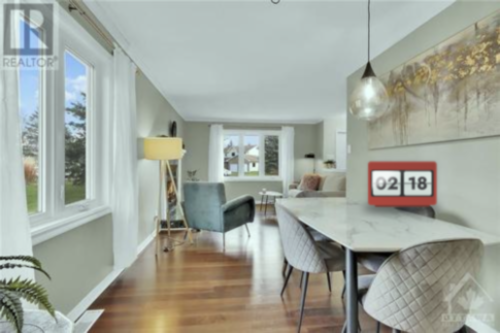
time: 2:18
